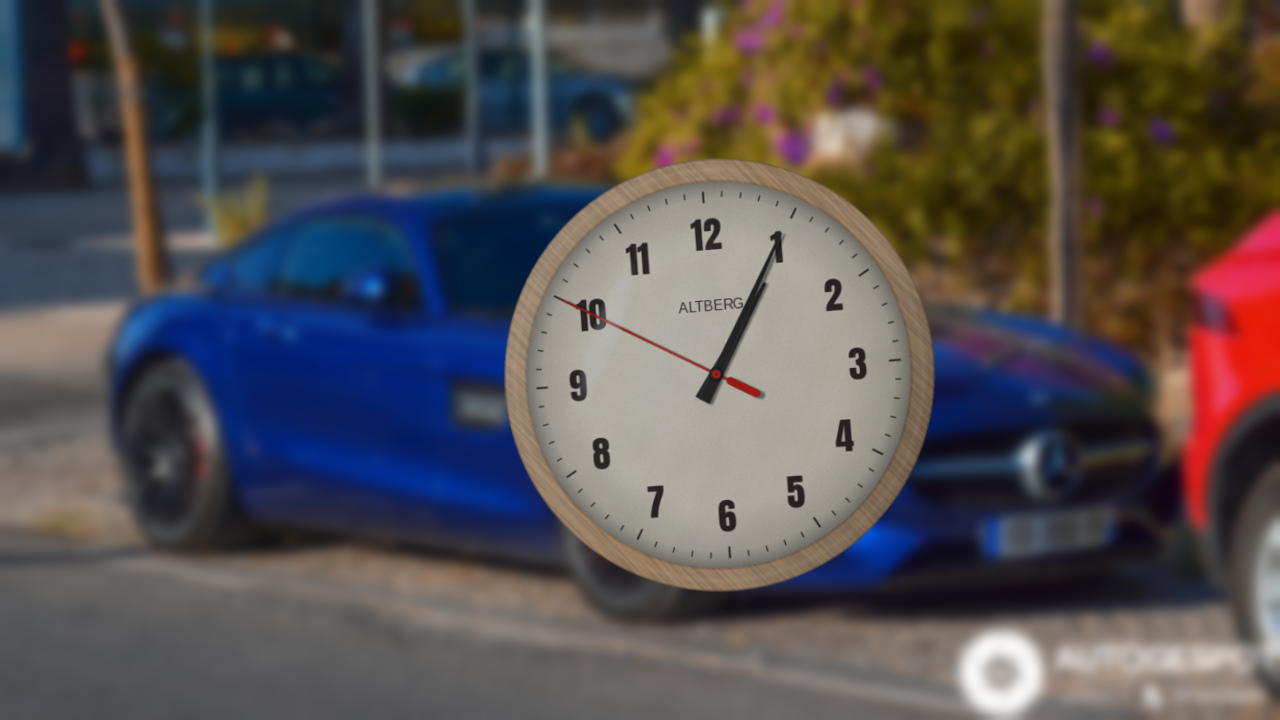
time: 1:04:50
